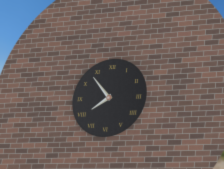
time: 7:53
